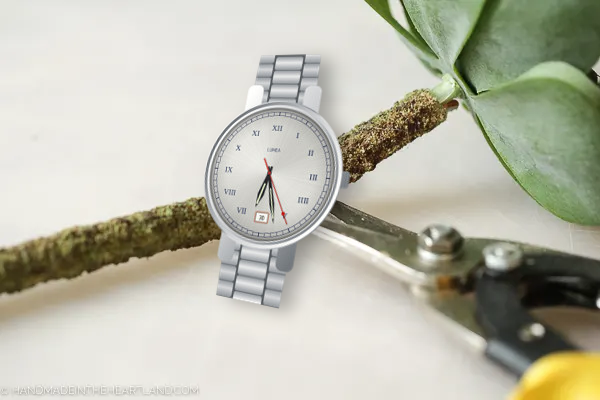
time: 6:27:25
